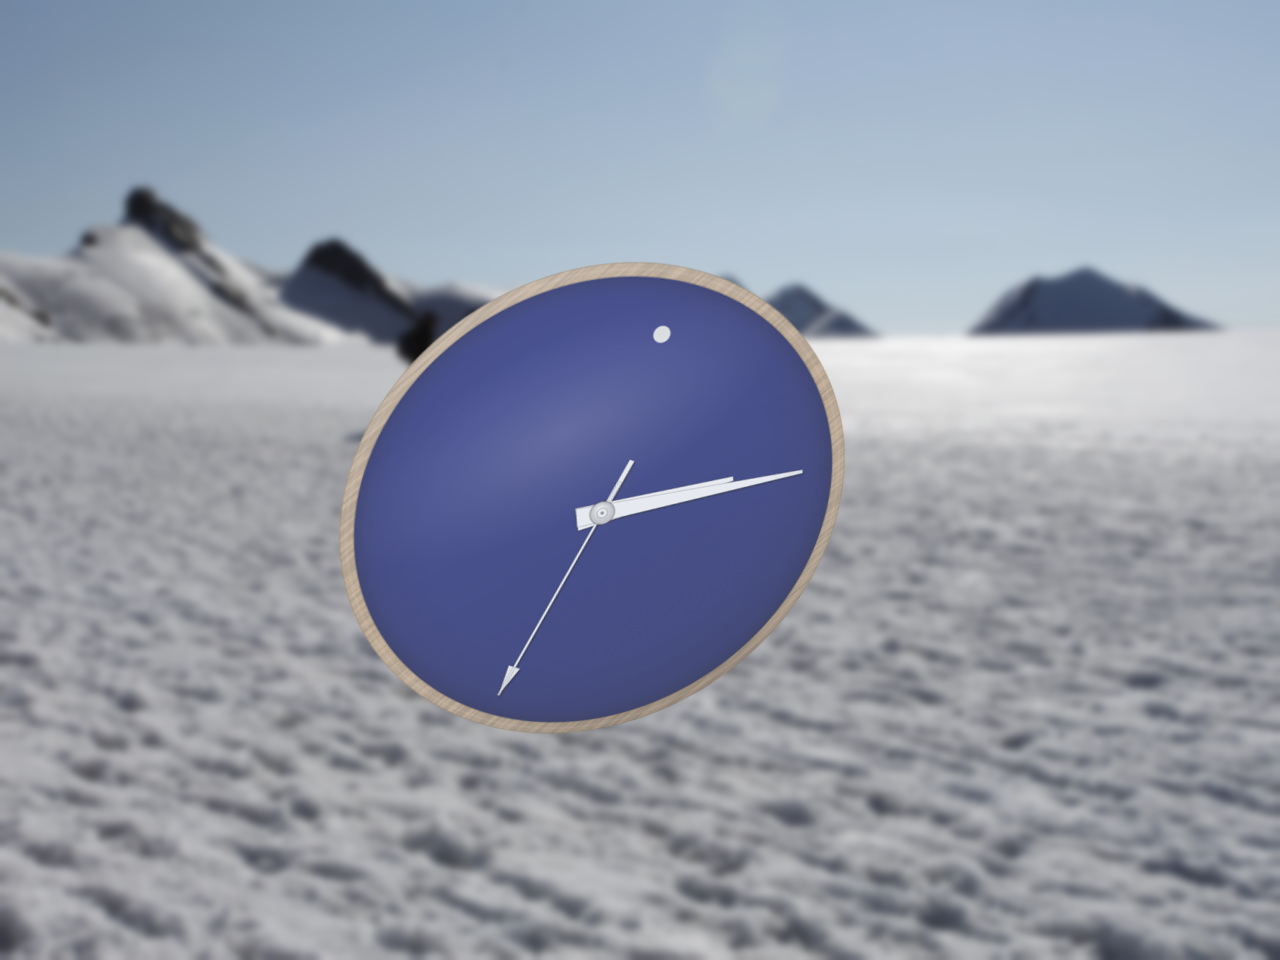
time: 2:11:32
